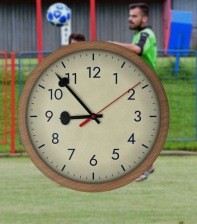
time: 8:53:09
